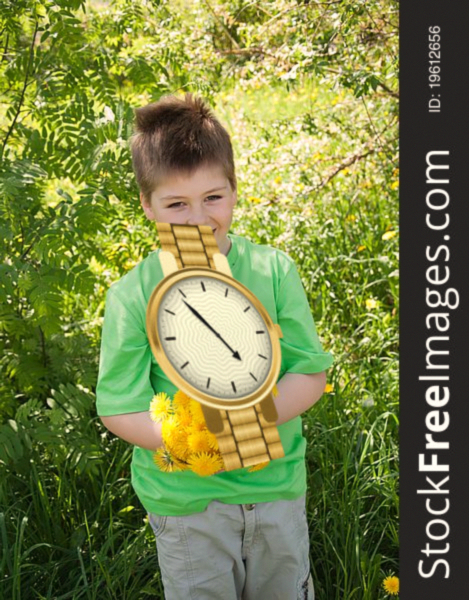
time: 4:54
